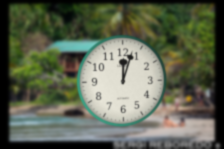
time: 12:03
